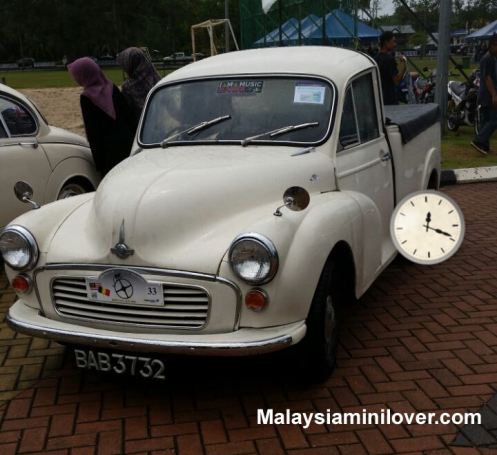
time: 12:19
